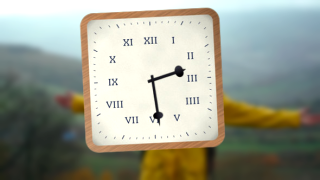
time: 2:29
